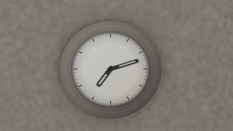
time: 7:12
